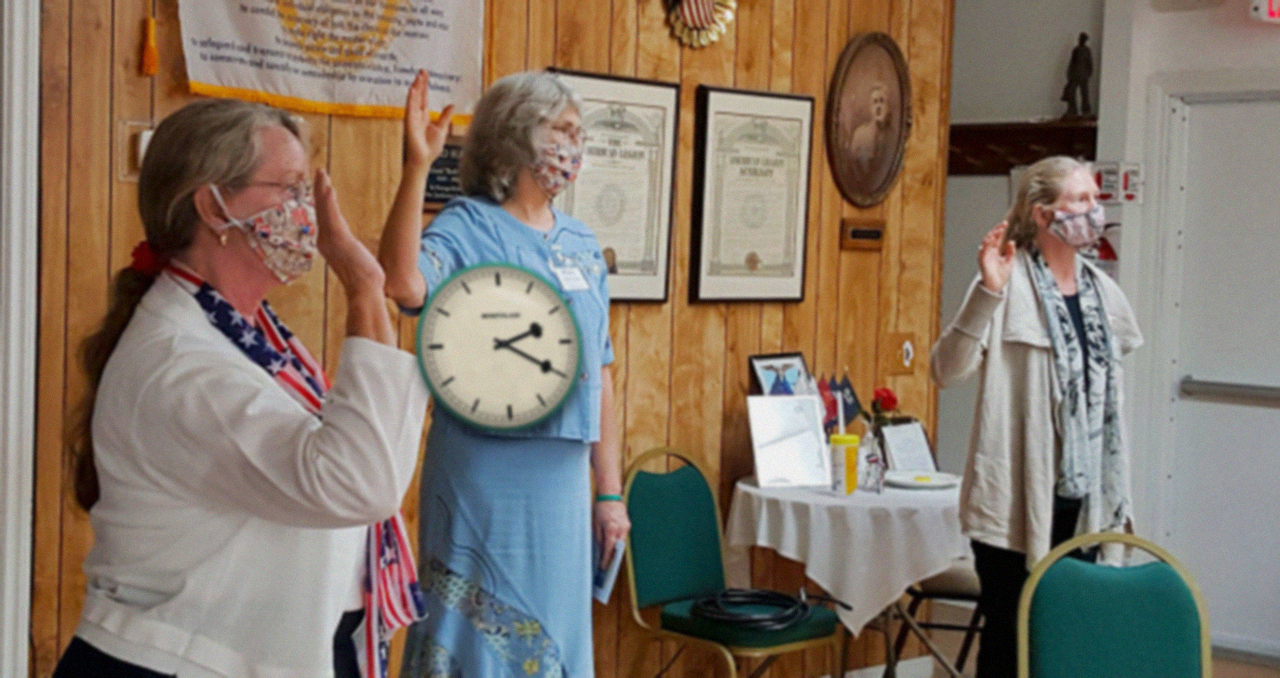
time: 2:20
